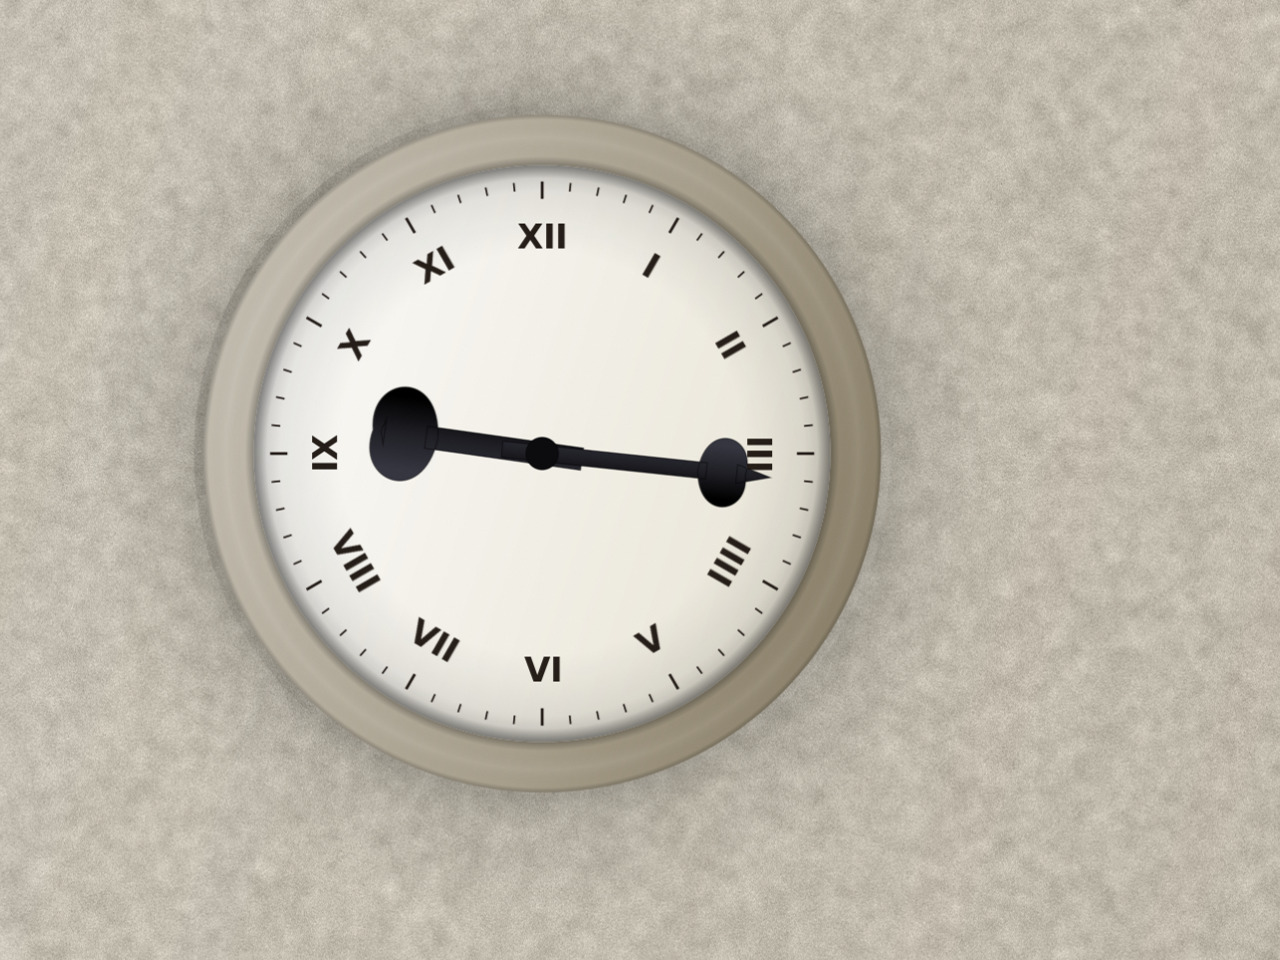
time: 9:16
